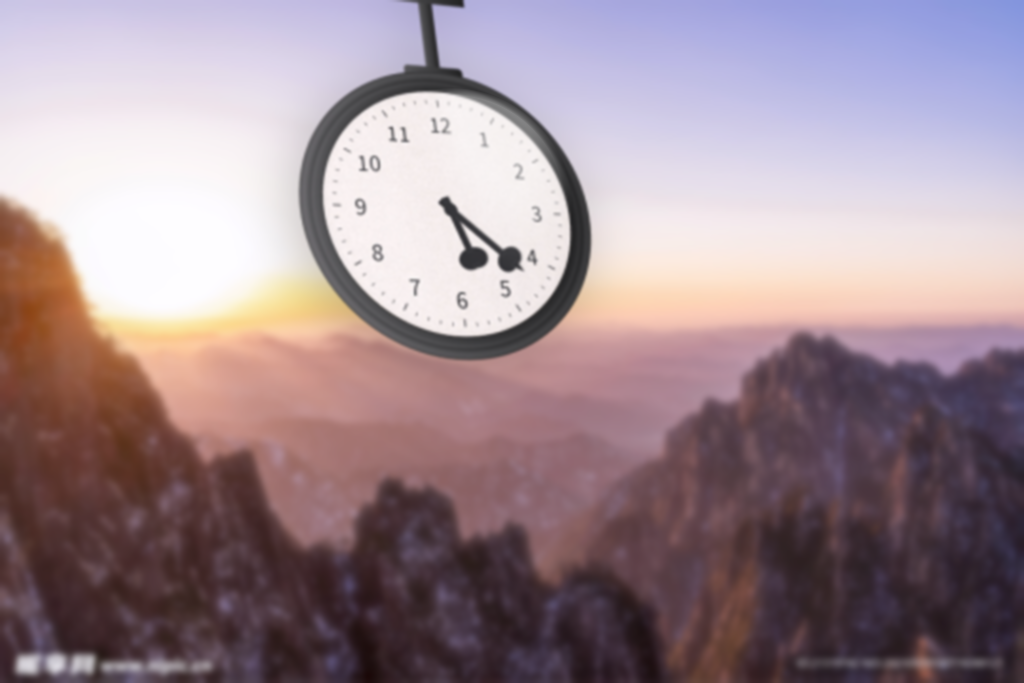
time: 5:22
